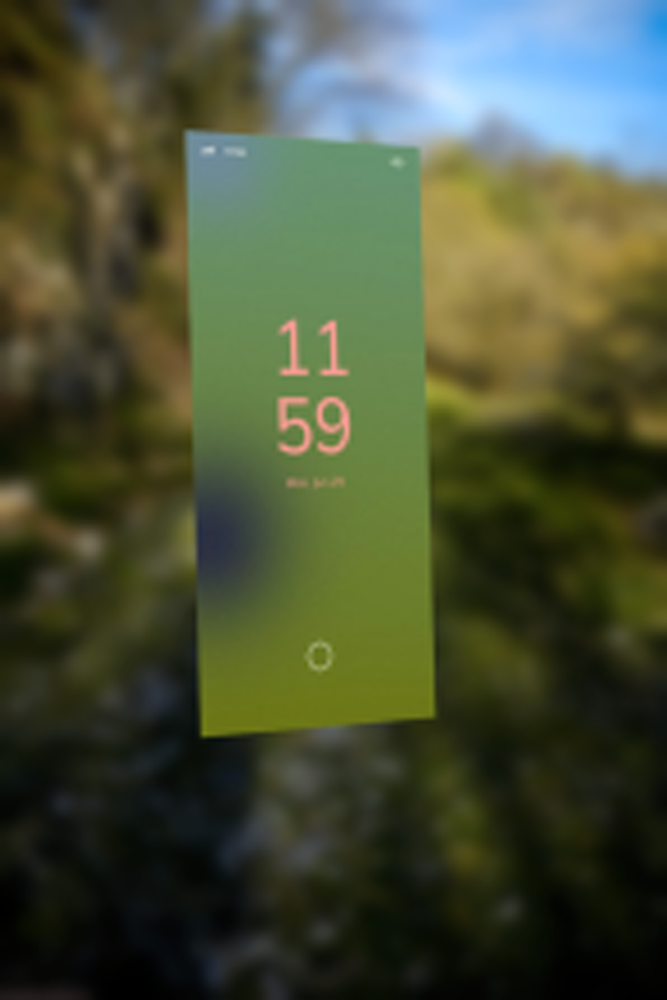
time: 11:59
